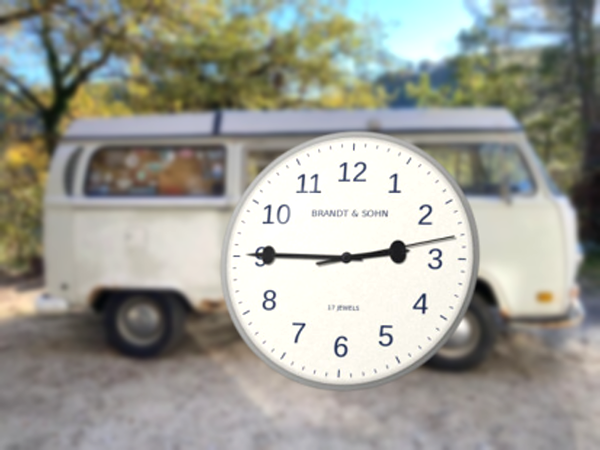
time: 2:45:13
